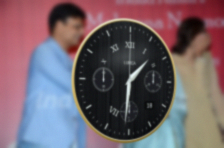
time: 1:31
